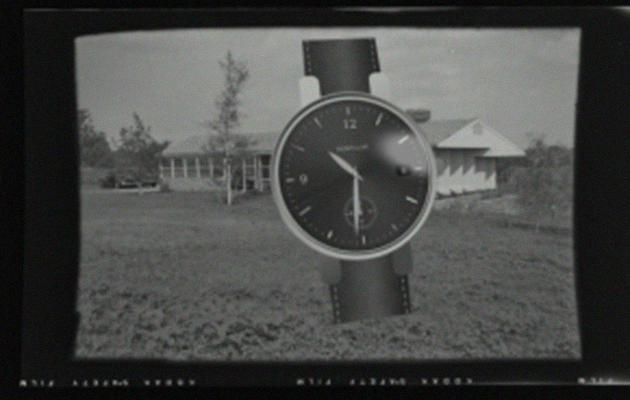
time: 10:31
